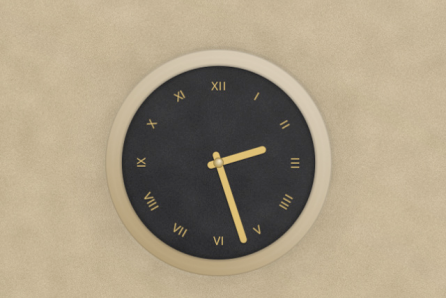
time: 2:27
